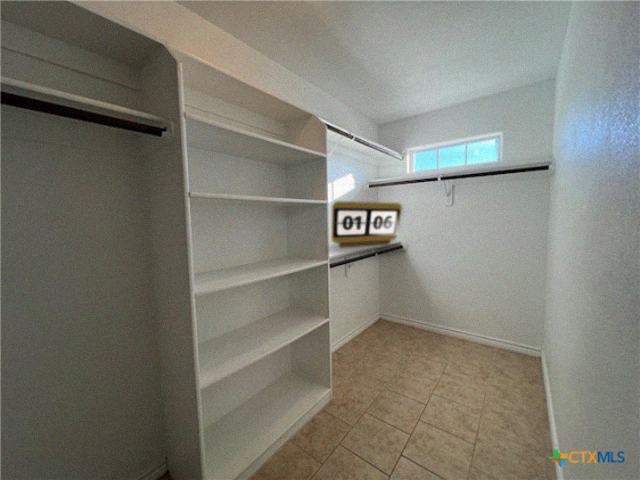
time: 1:06
